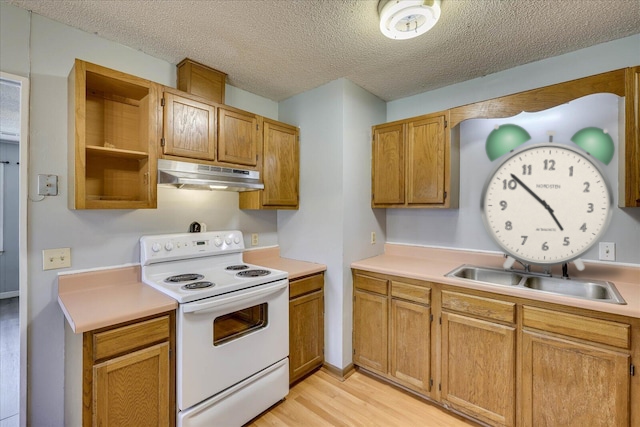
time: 4:52
